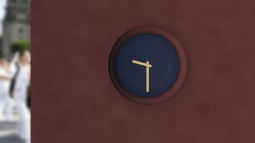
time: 9:30
